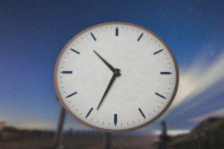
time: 10:34
